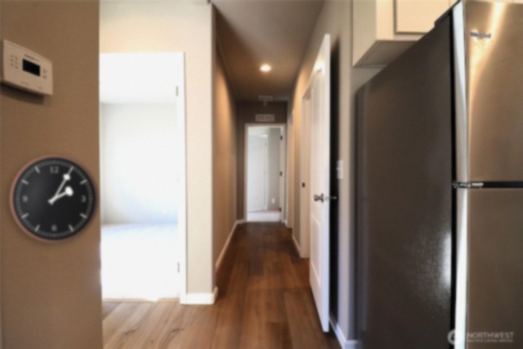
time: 2:05
